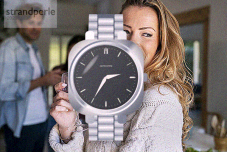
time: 2:35
